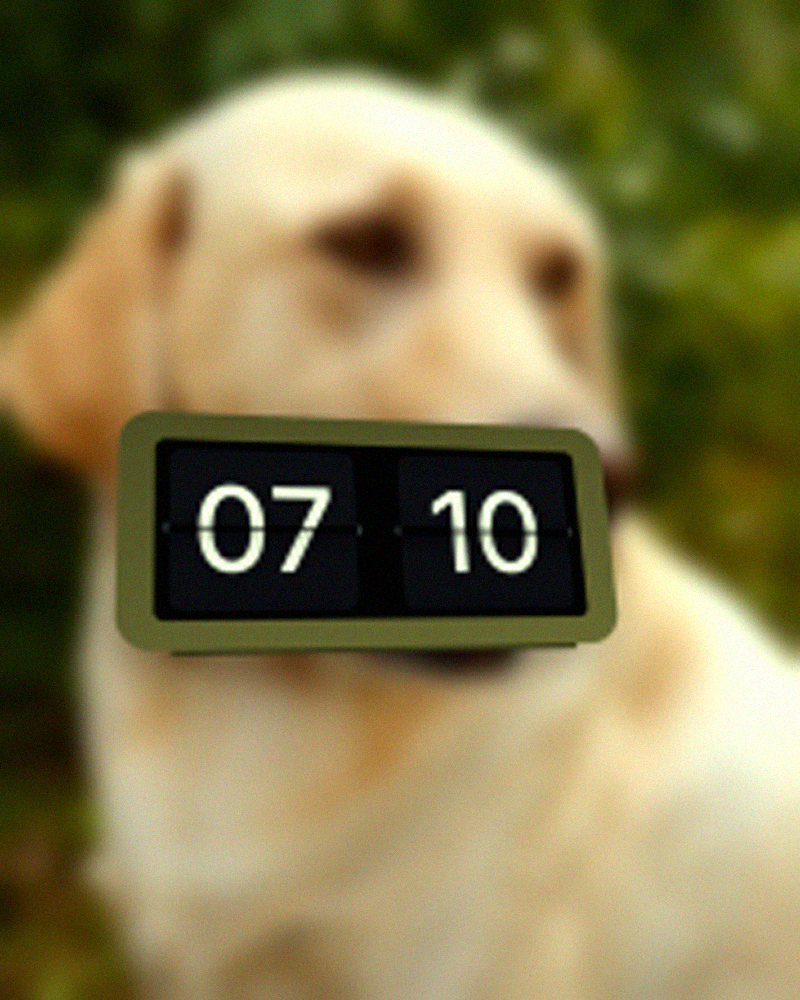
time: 7:10
